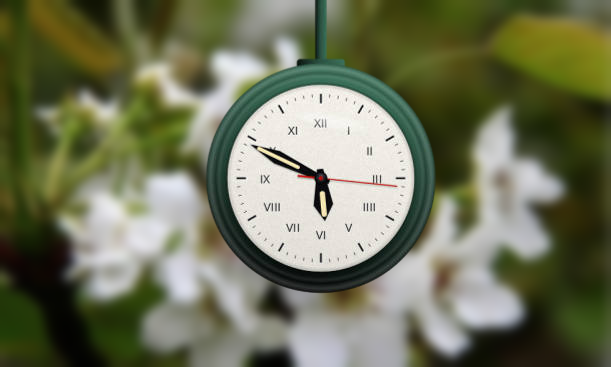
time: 5:49:16
